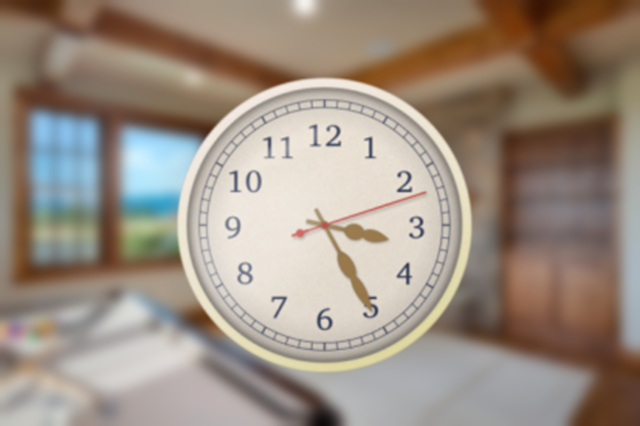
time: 3:25:12
